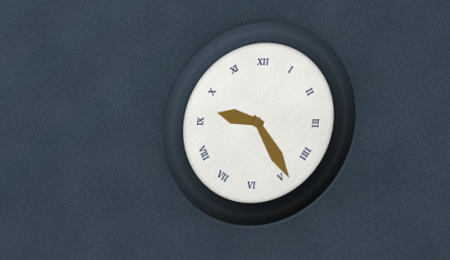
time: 9:24
